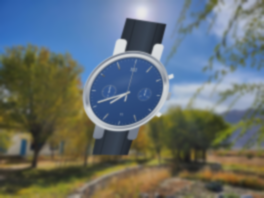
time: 7:41
